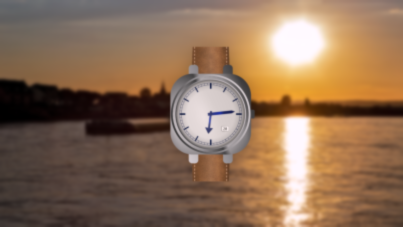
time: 6:14
